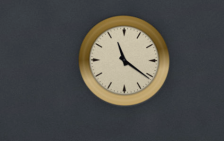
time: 11:21
